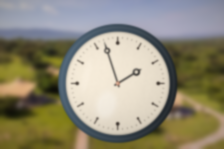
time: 1:57
